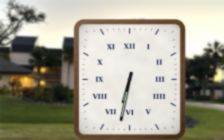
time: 6:32
